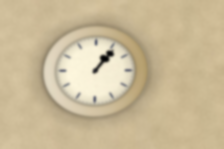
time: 1:06
